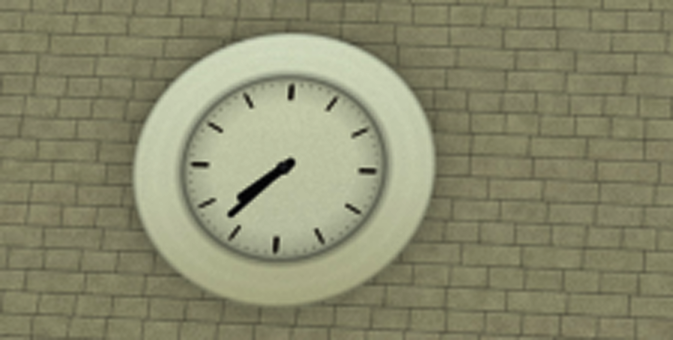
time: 7:37
